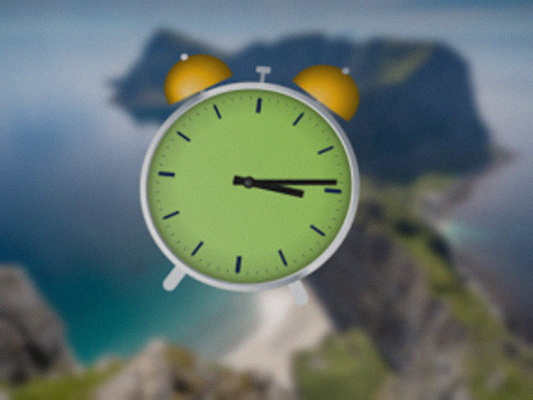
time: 3:14
